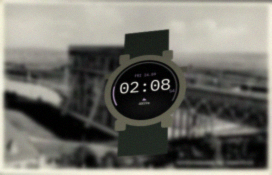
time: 2:08
